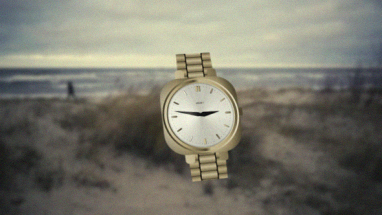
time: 2:47
